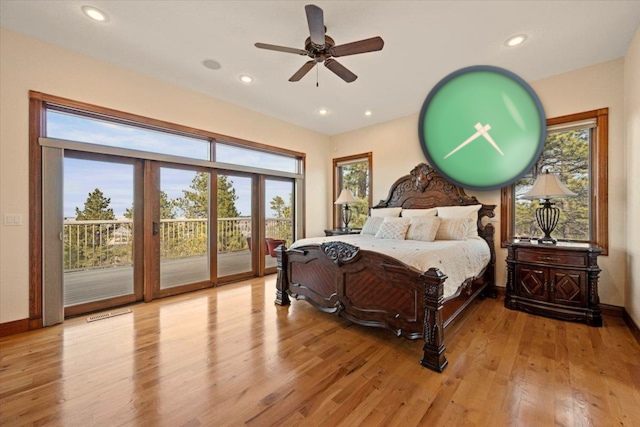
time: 4:39
